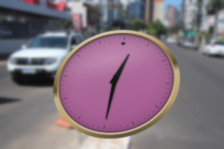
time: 12:30
